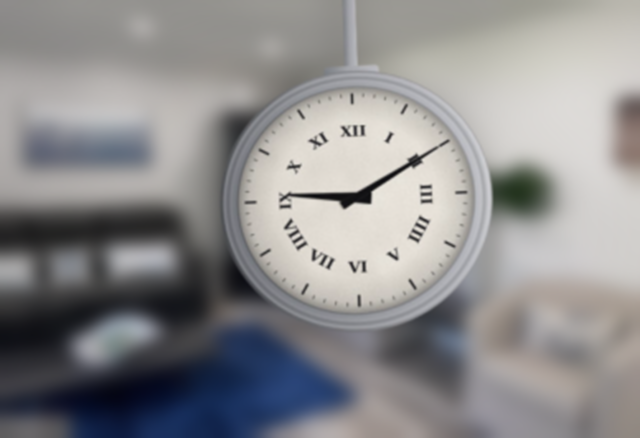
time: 9:10
